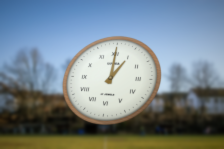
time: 1:00
